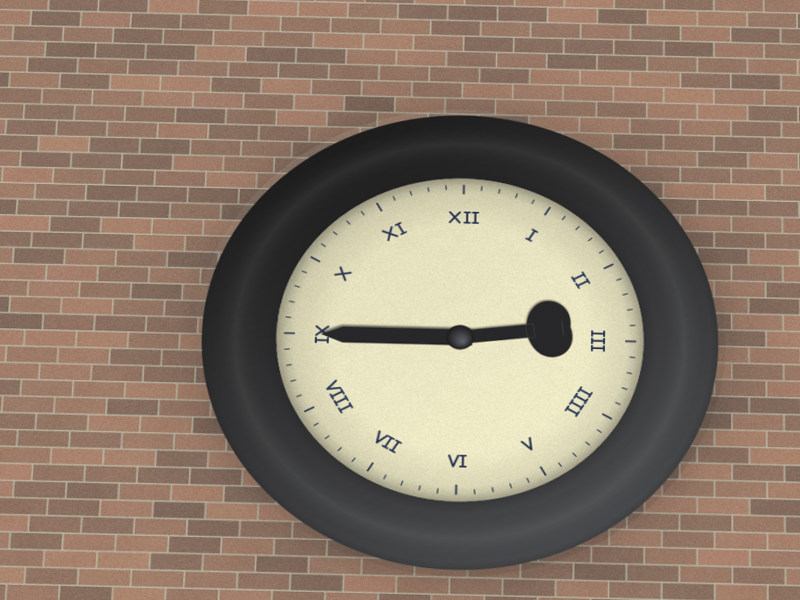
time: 2:45
